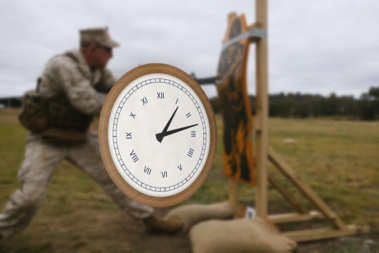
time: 1:13
